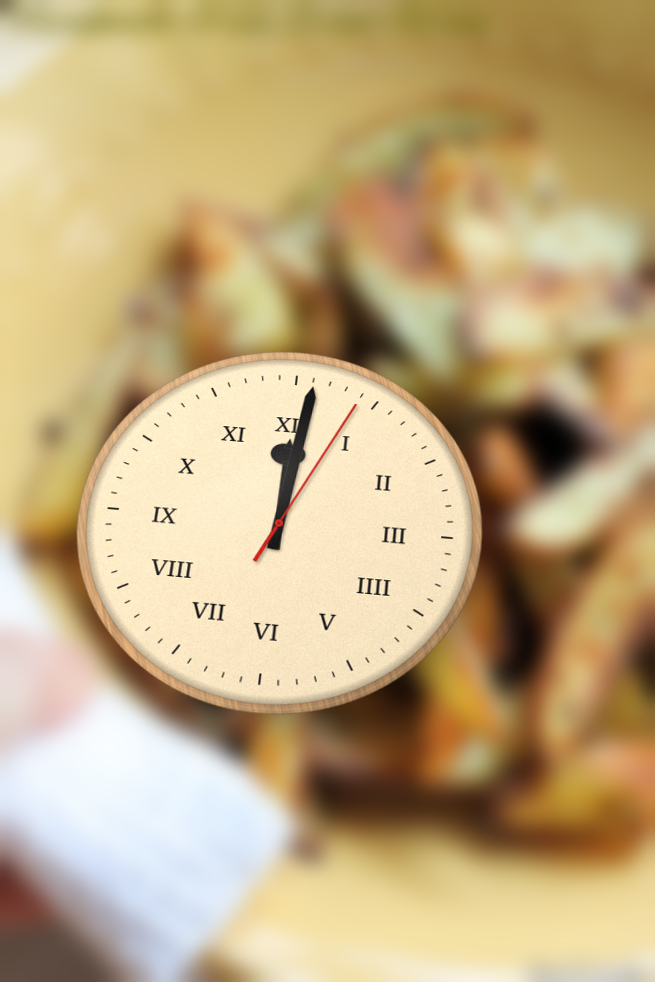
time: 12:01:04
